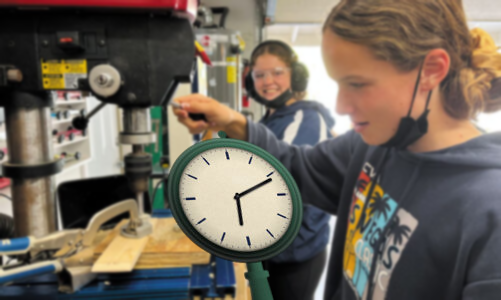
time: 6:11
